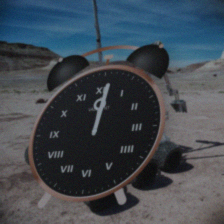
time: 12:01
